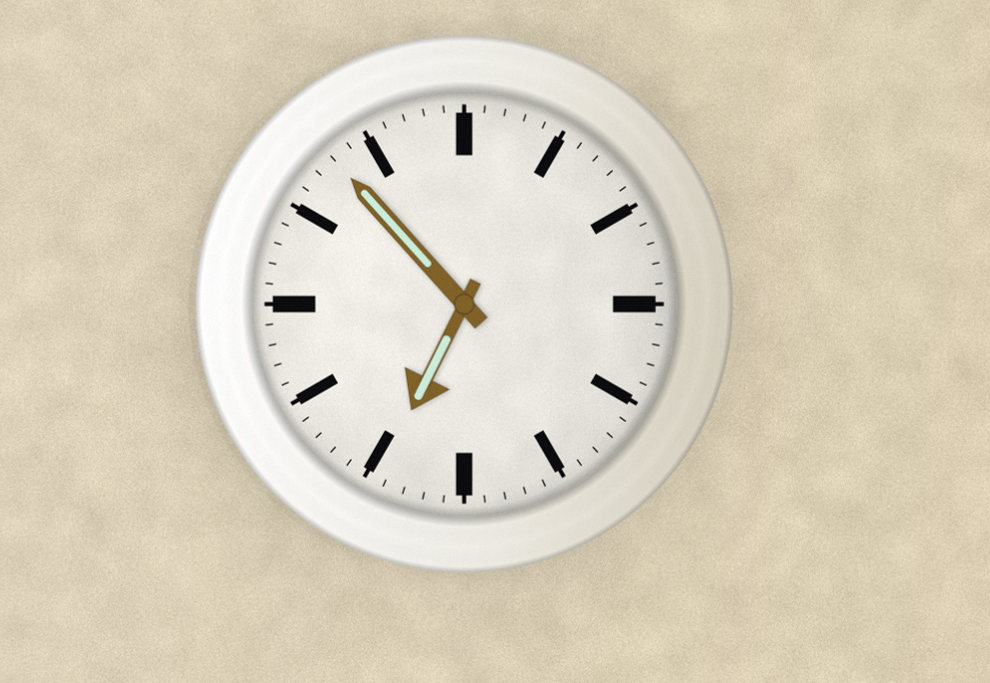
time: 6:53
